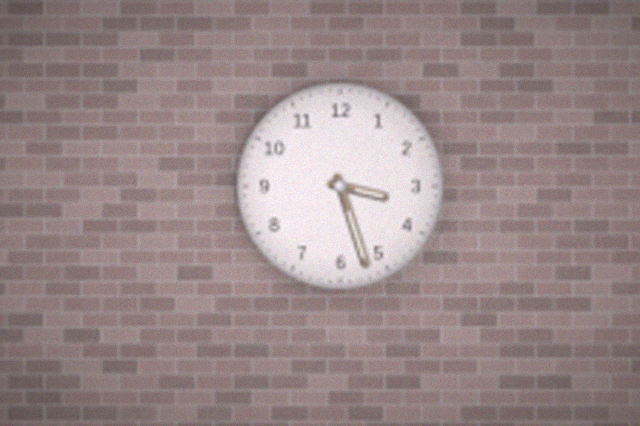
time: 3:27
